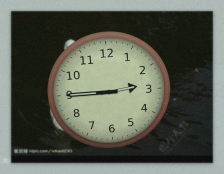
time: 2:45
